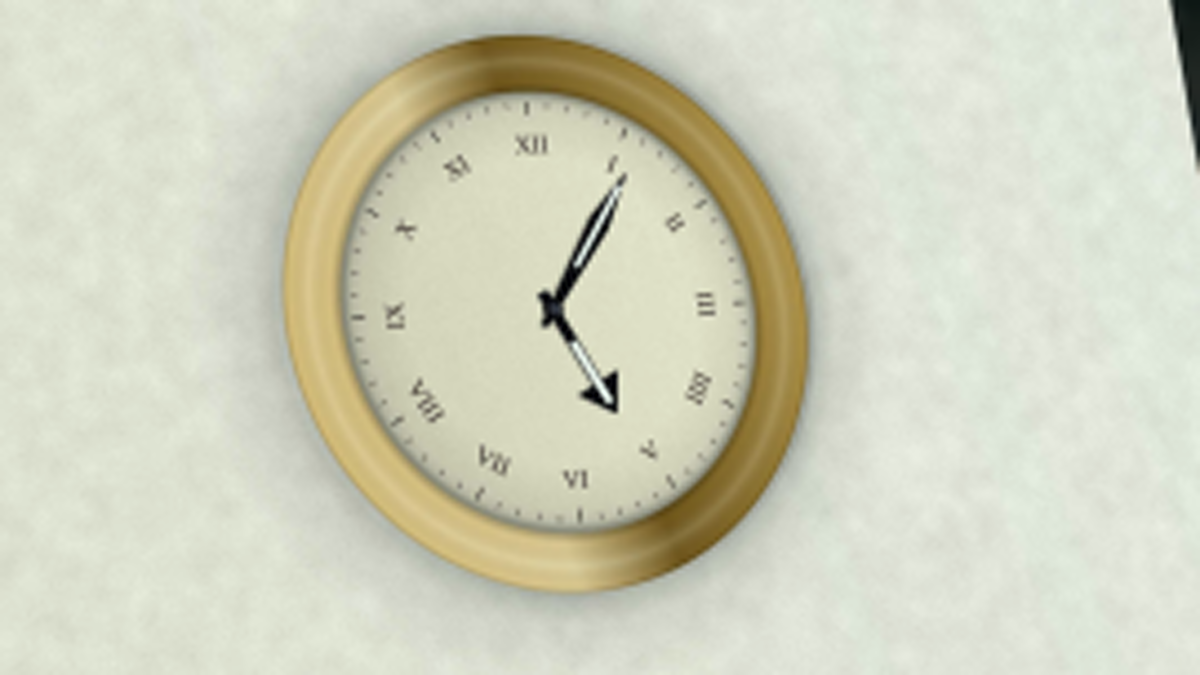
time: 5:06
